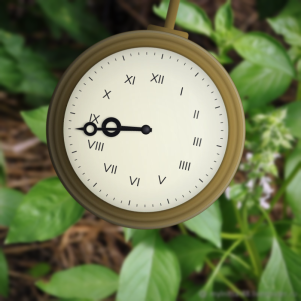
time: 8:43
